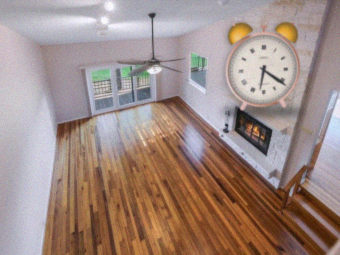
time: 6:21
